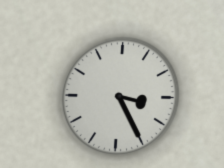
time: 3:25
